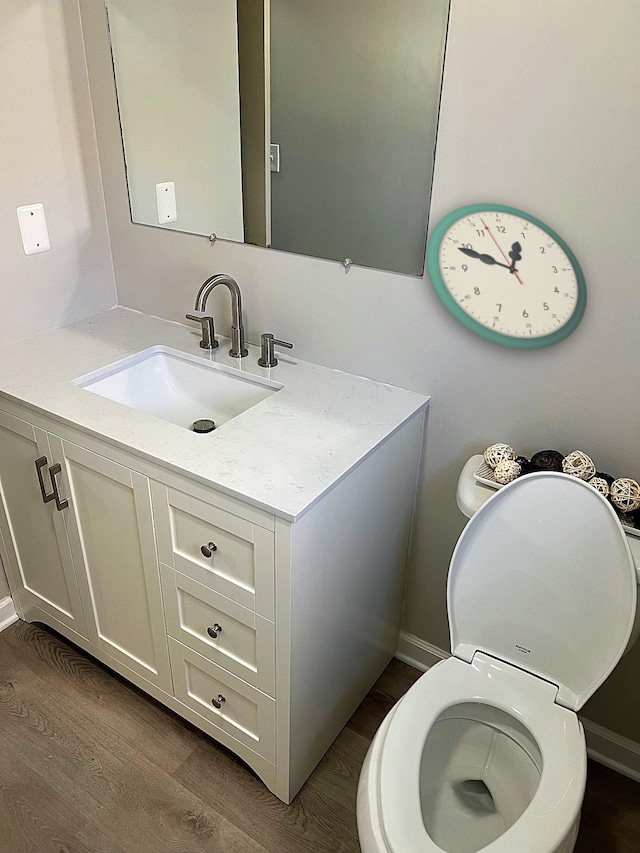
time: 12:48:57
